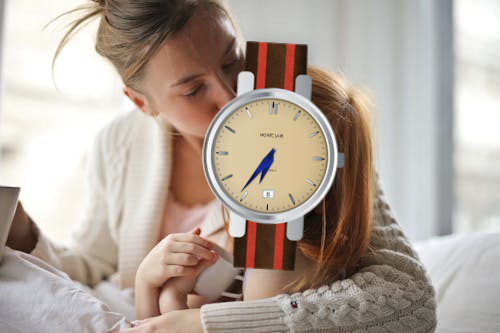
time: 6:36
